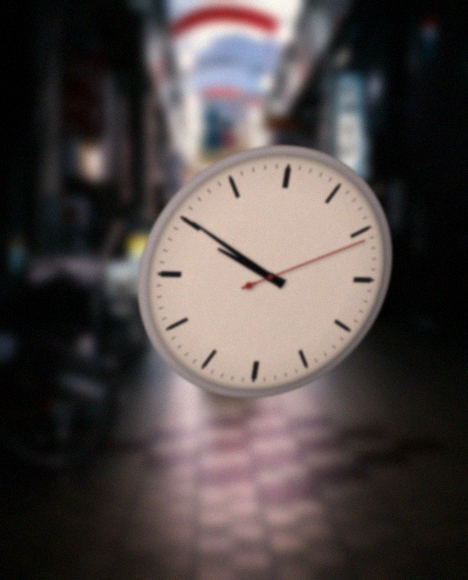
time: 9:50:11
